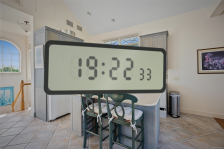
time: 19:22:33
